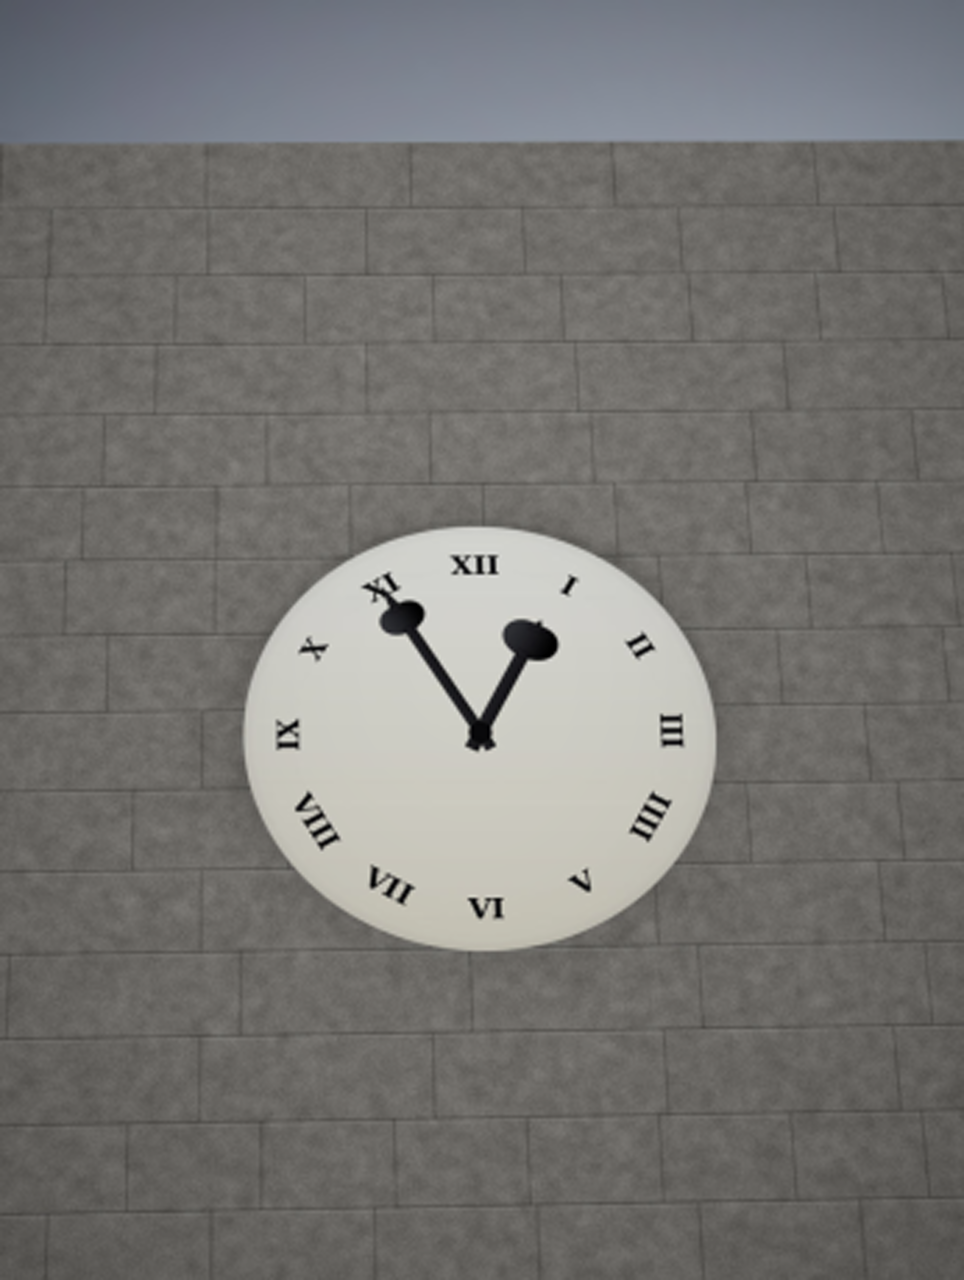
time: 12:55
